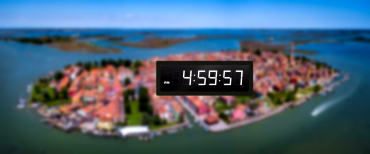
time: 4:59:57
